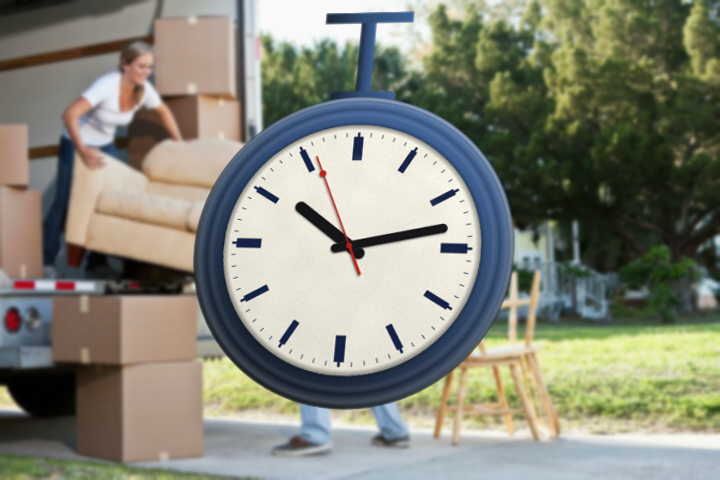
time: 10:12:56
